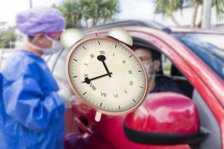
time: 11:43
